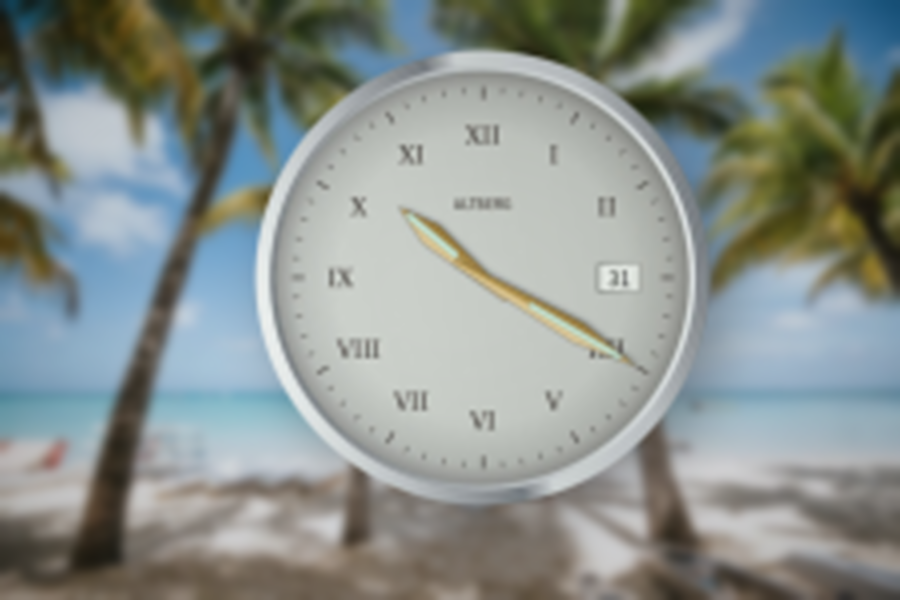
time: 10:20
